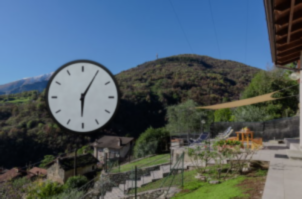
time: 6:05
